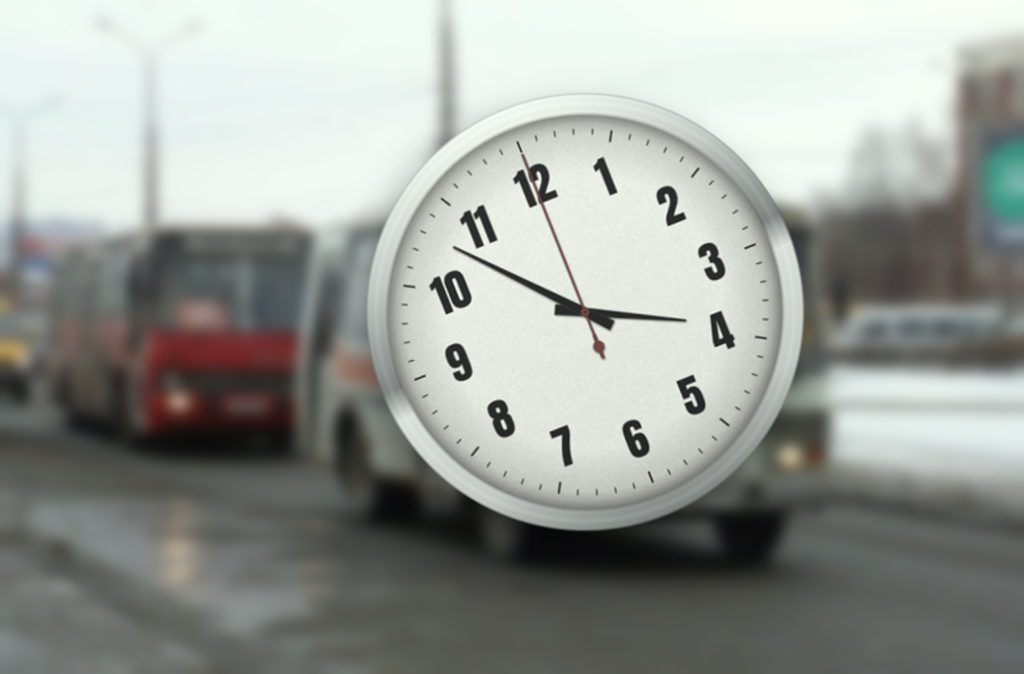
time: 3:53:00
